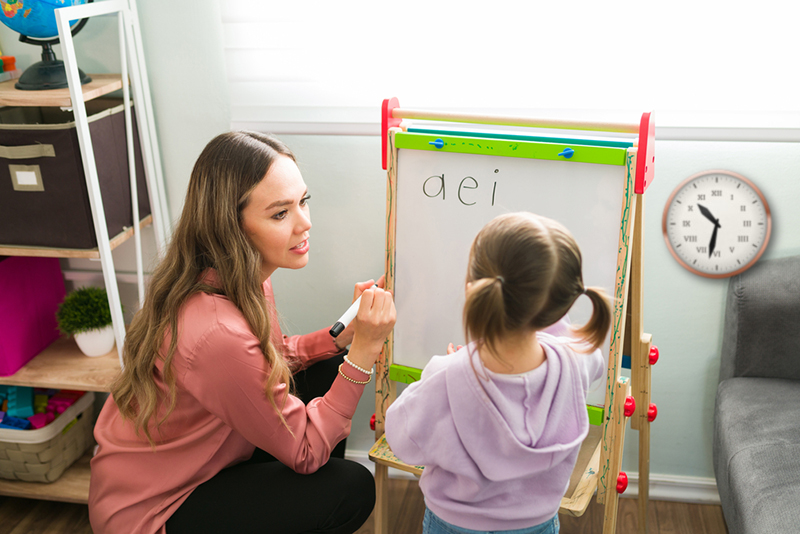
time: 10:32
